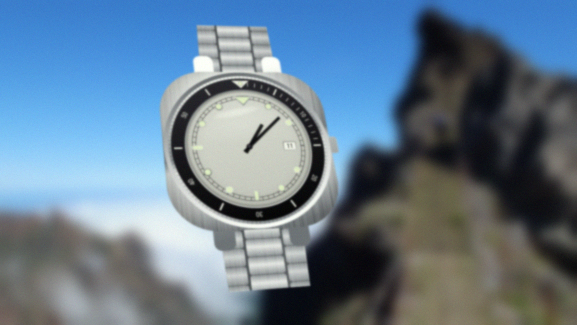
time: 1:08
